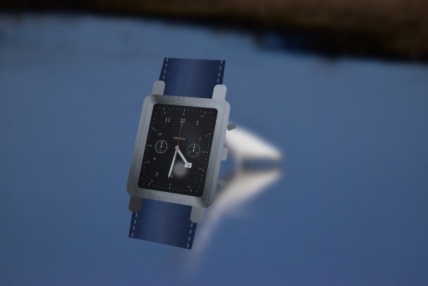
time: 4:31
